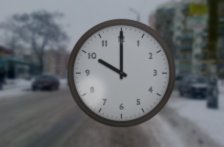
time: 10:00
